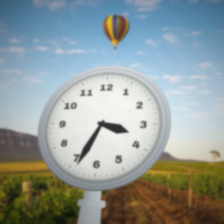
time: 3:34
